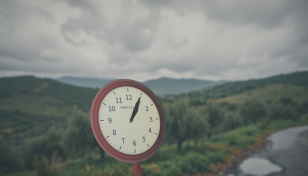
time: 1:05
